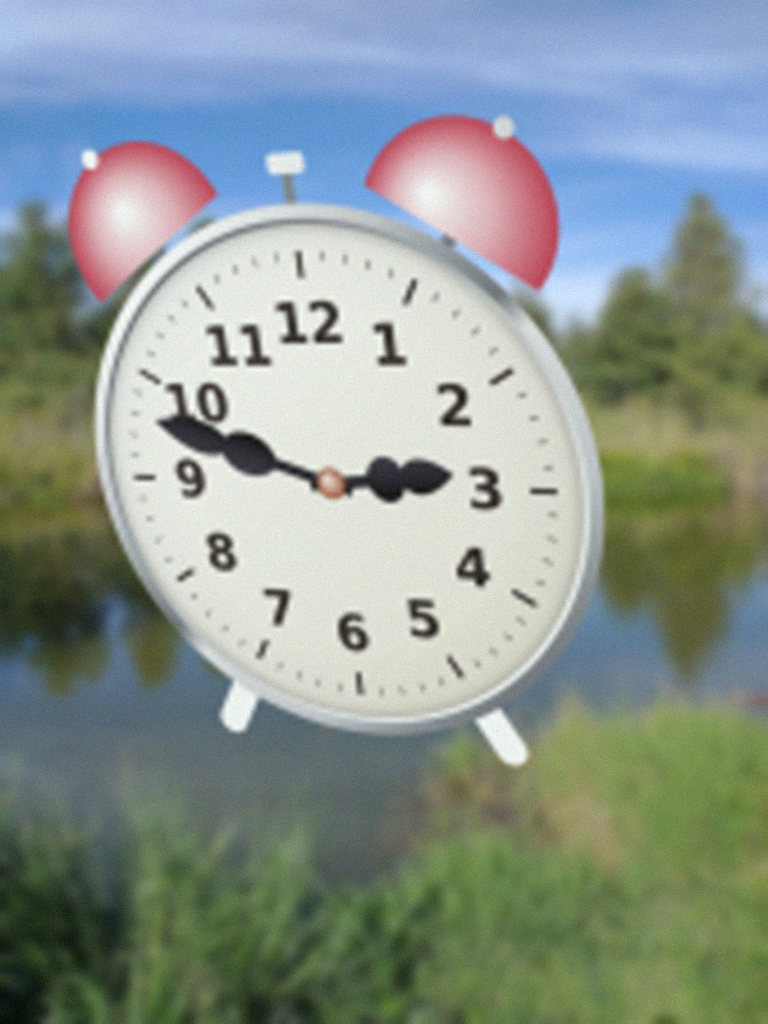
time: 2:48
